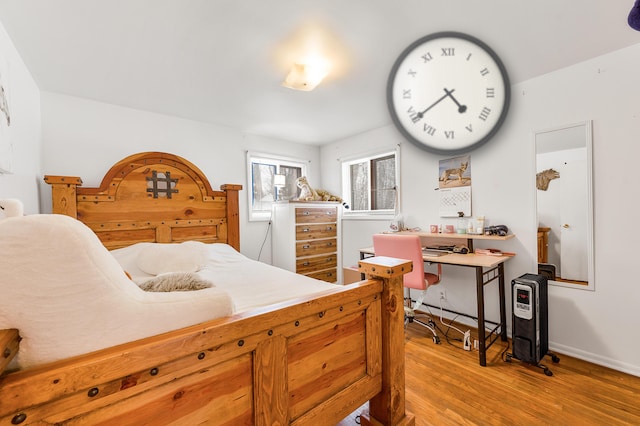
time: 4:39
